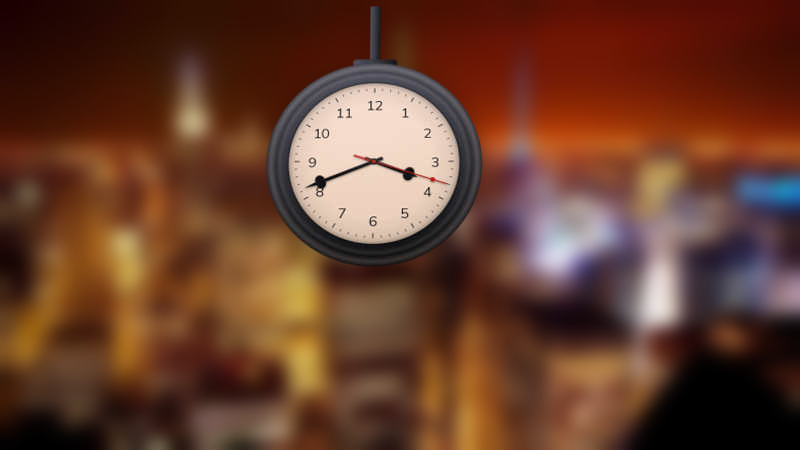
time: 3:41:18
